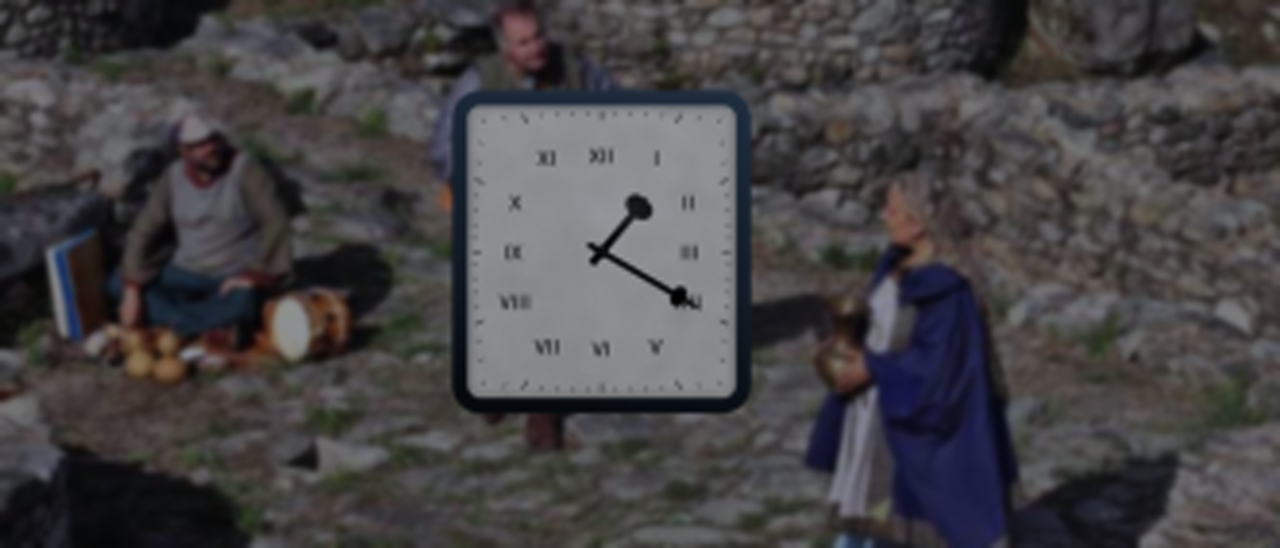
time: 1:20
